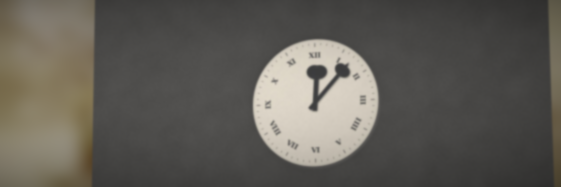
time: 12:07
